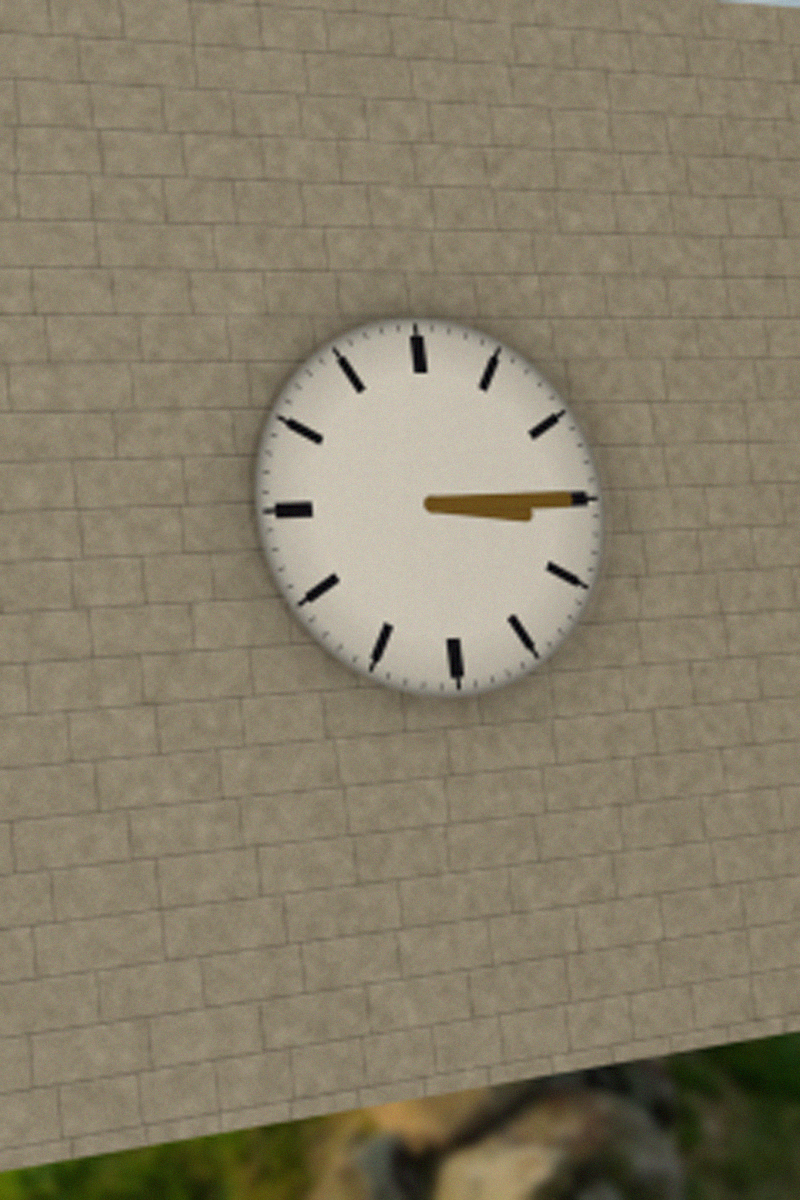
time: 3:15
